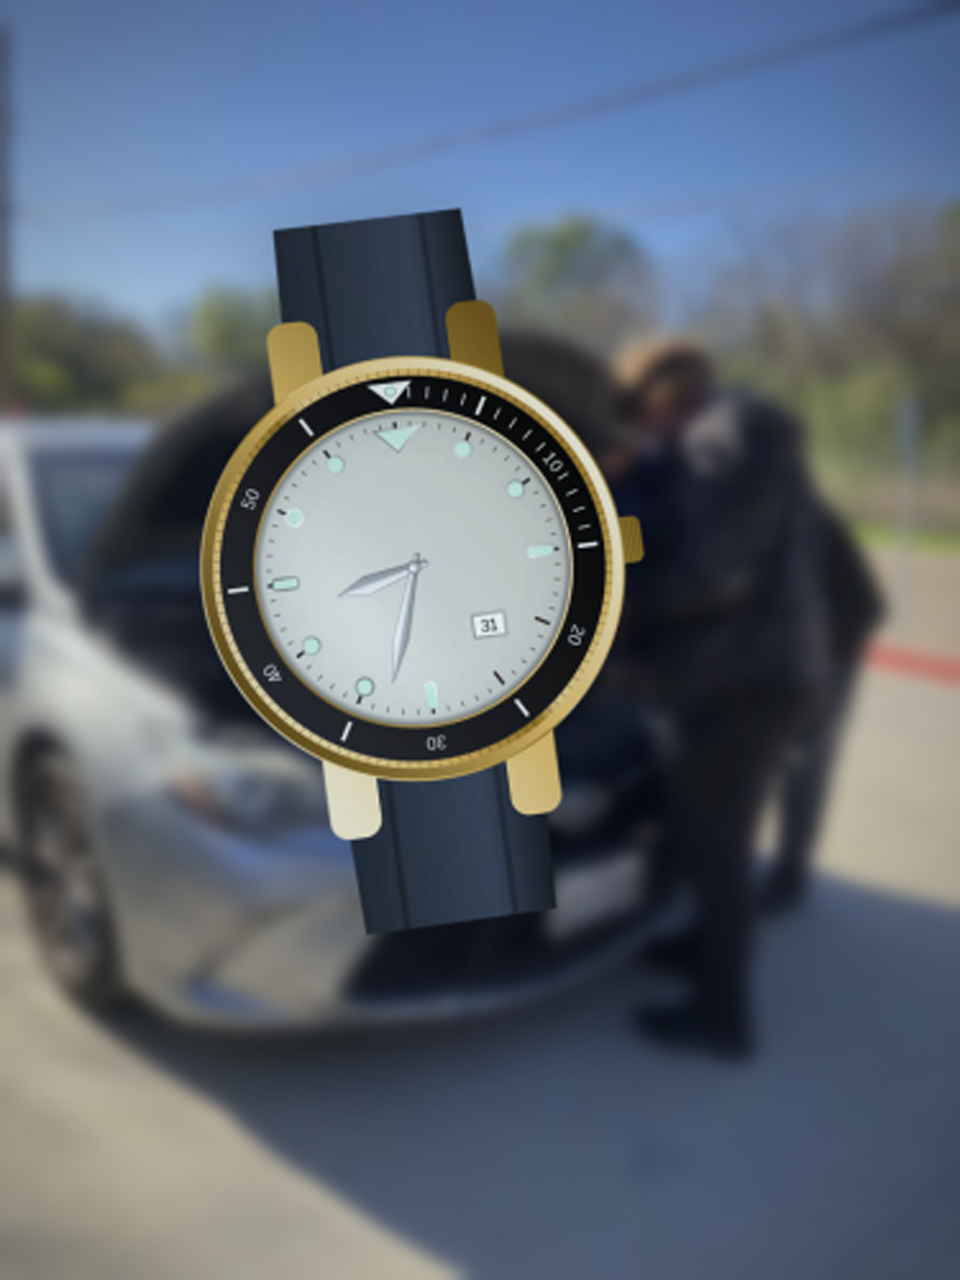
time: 8:33
